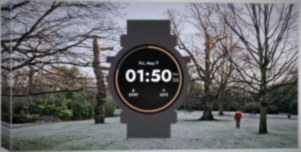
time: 1:50
